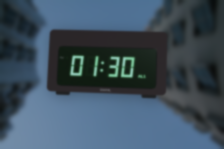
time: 1:30
